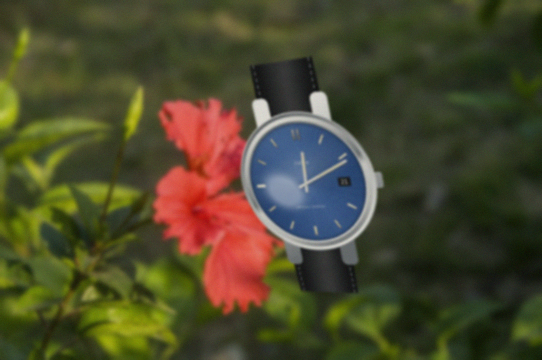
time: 12:11
